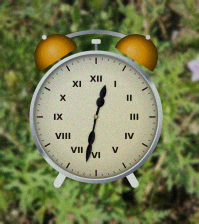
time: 12:32
